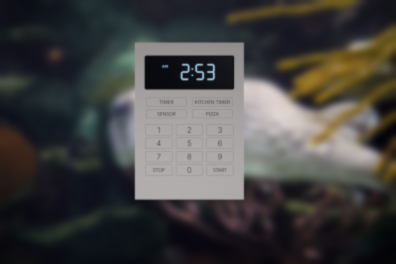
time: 2:53
